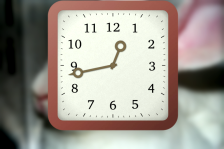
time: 12:43
